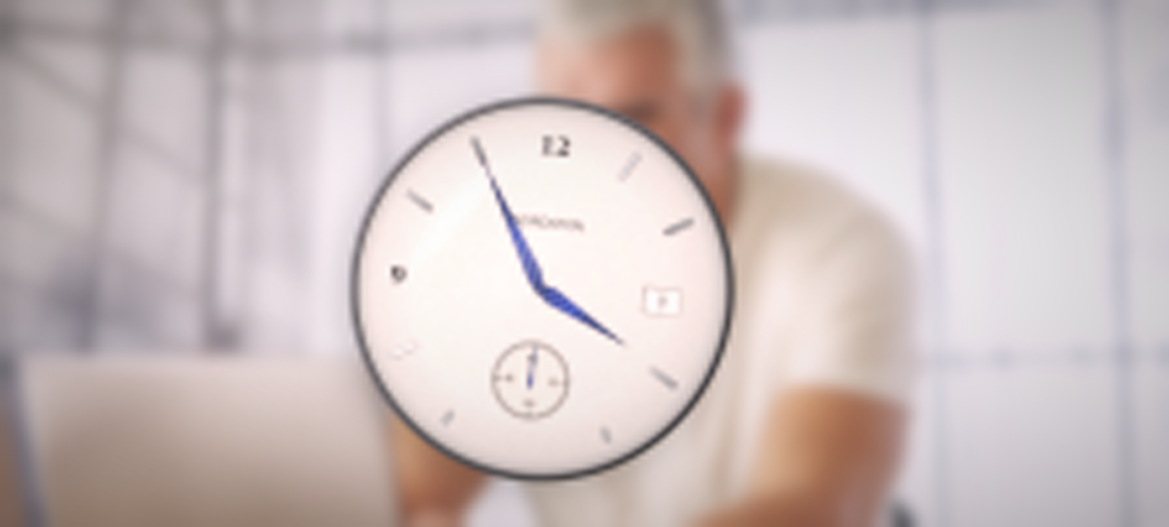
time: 3:55
